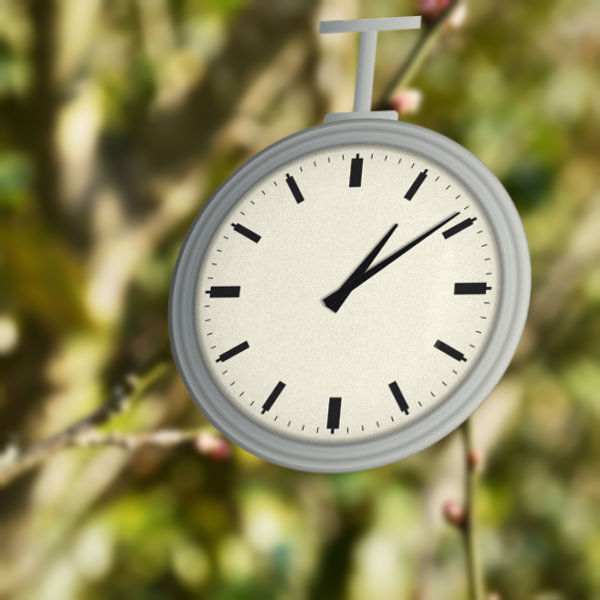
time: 1:09
